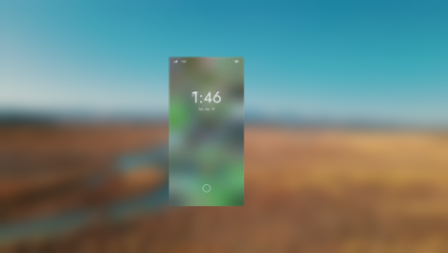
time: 1:46
